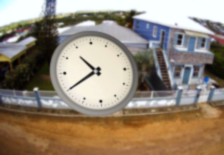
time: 10:40
